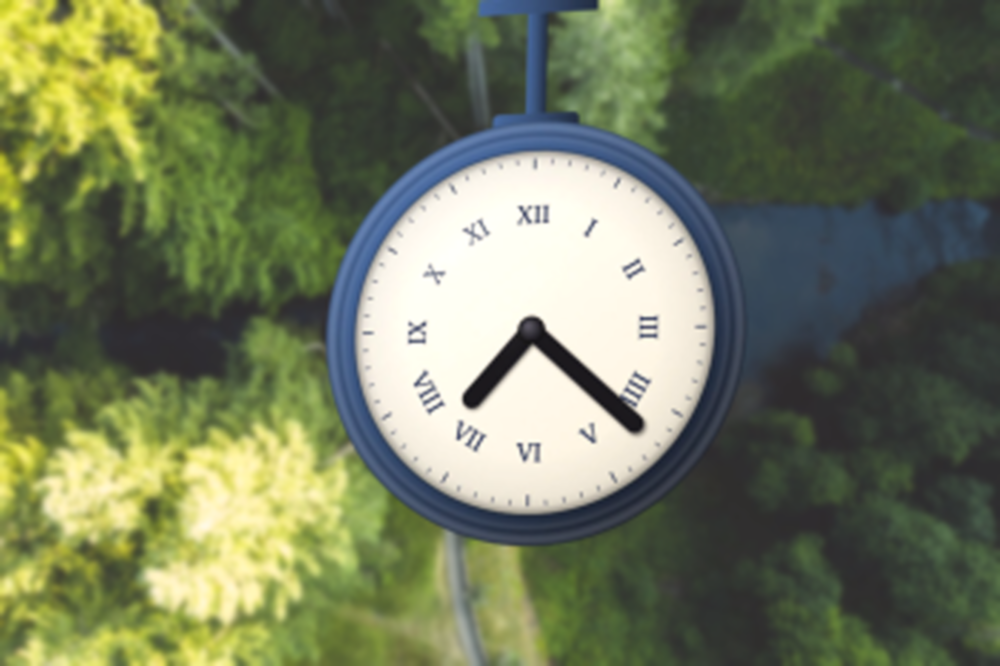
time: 7:22
